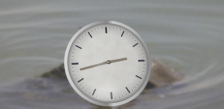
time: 2:43
